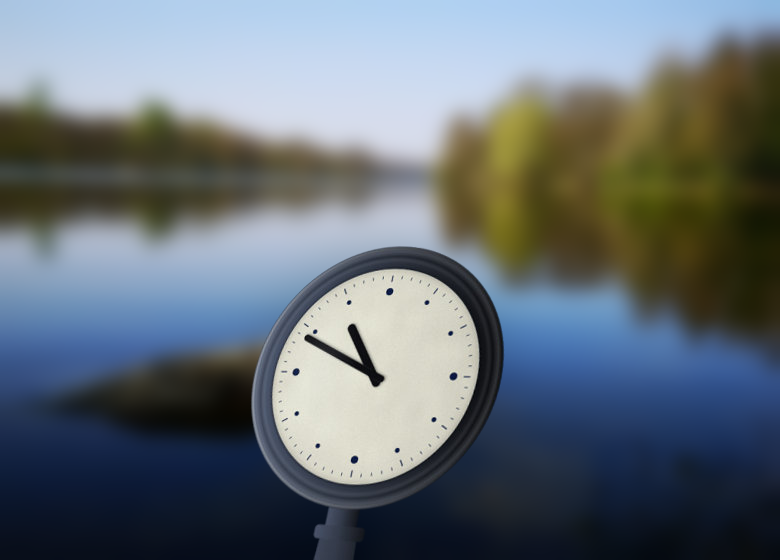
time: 10:49
